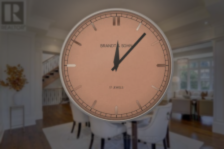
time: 12:07
